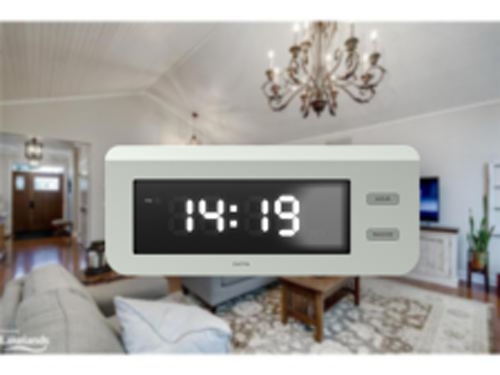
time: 14:19
